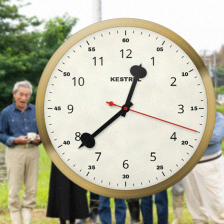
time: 12:38:18
